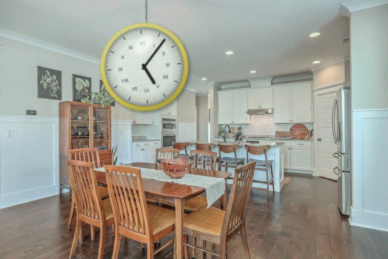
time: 5:07
